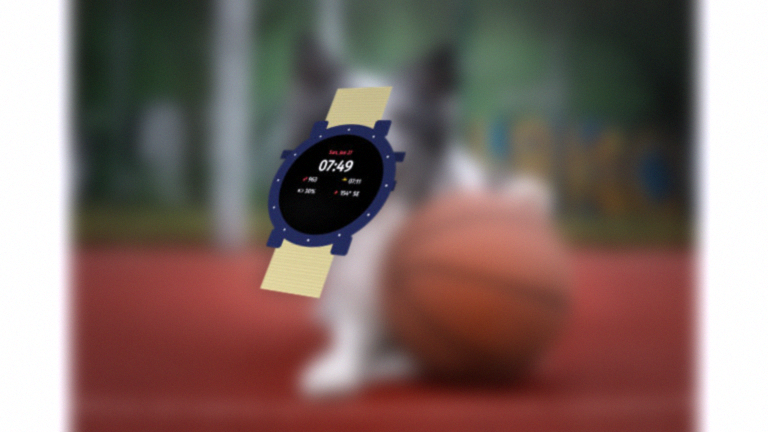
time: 7:49
